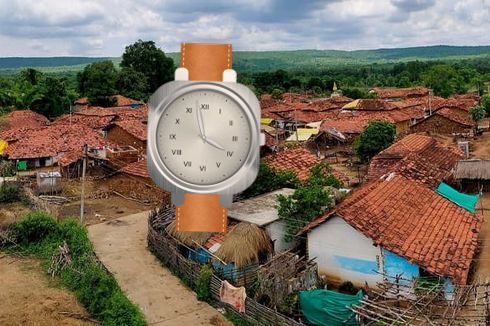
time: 3:58
